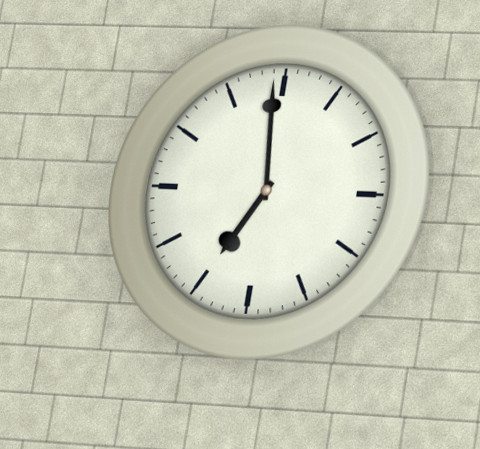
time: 6:59
